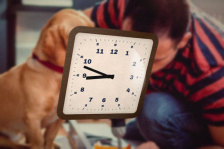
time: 8:48
